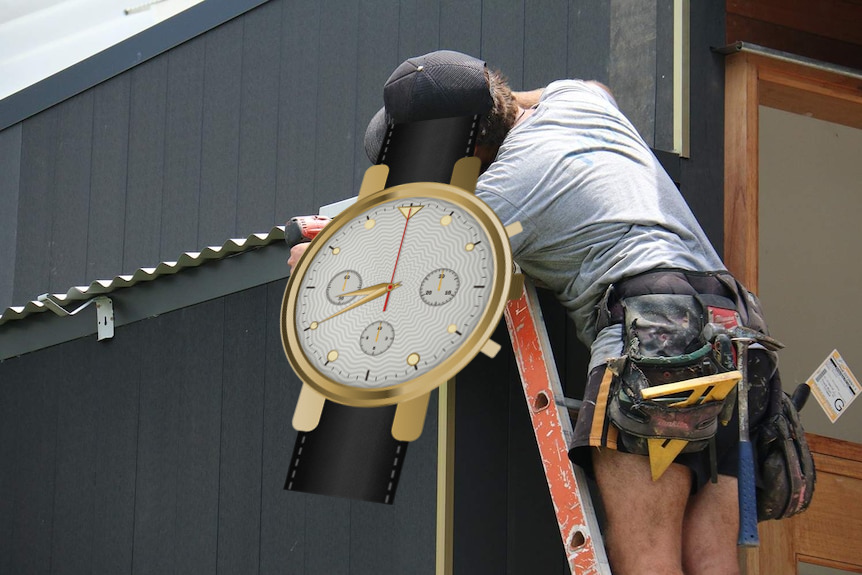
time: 8:40
